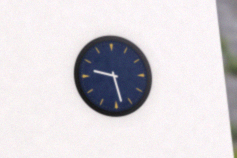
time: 9:28
